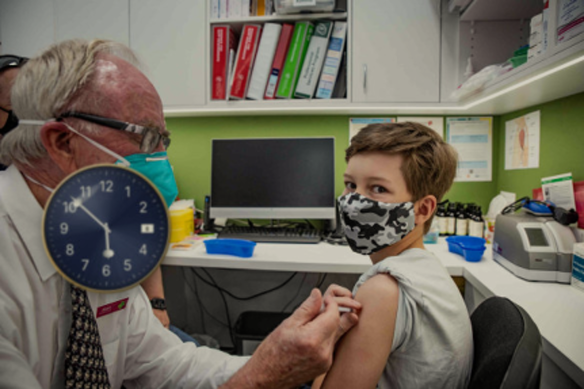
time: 5:52
